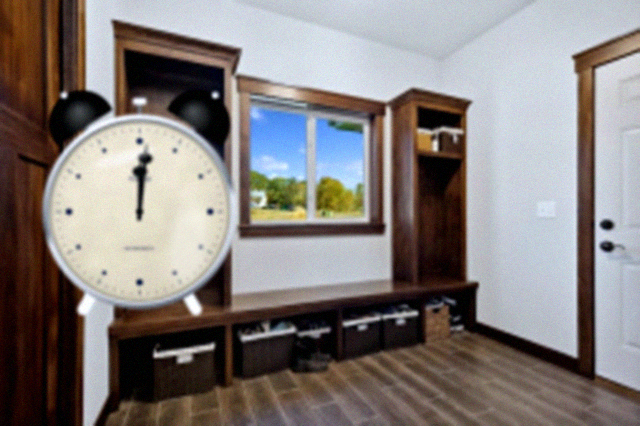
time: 12:01
